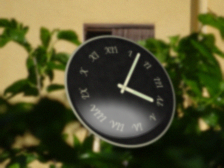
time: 4:07
